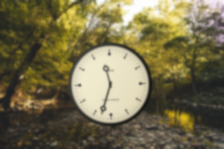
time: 11:33
